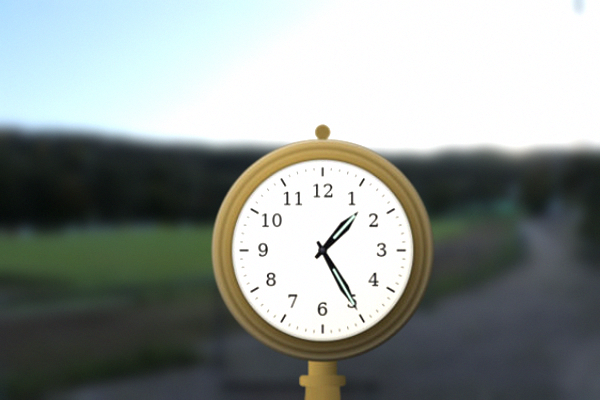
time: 1:25
